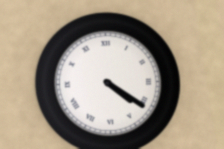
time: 4:21
